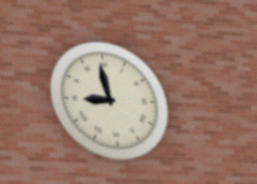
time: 8:59
